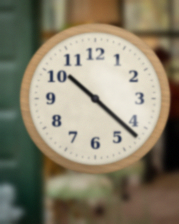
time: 10:22
